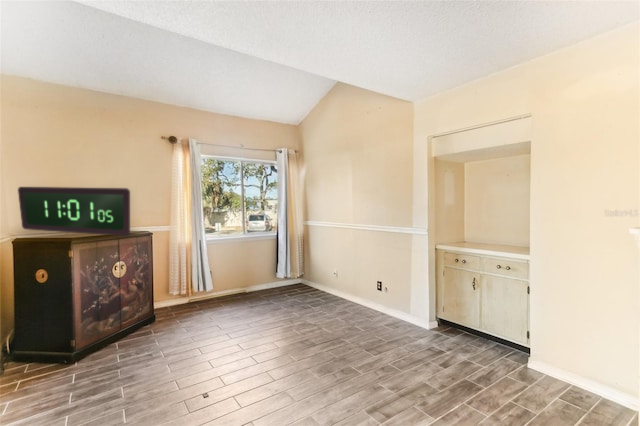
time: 11:01:05
